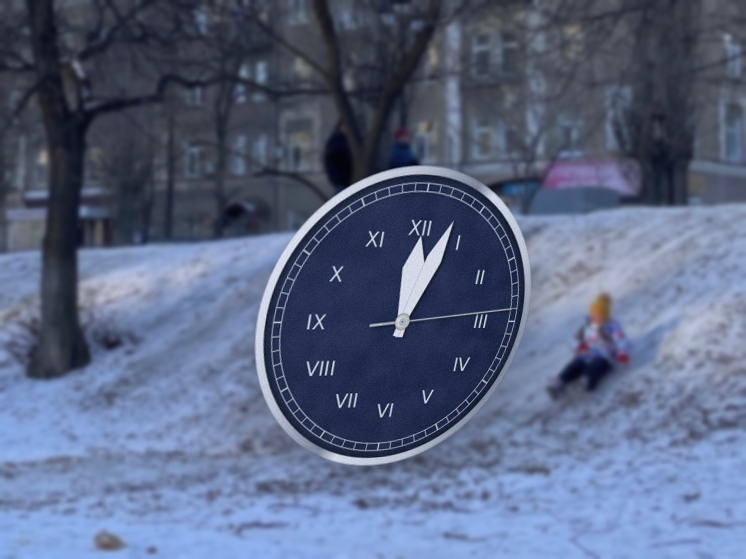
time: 12:03:14
